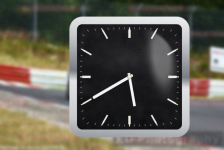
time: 5:40
